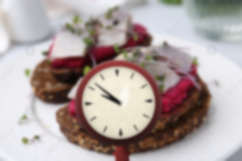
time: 9:52
